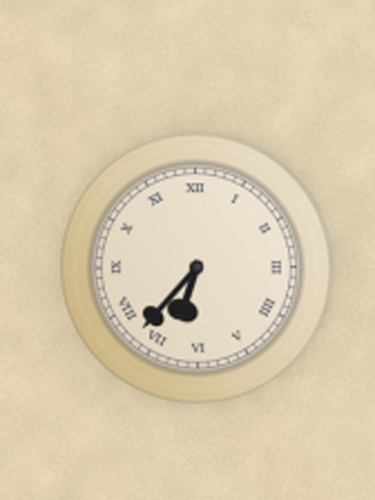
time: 6:37
